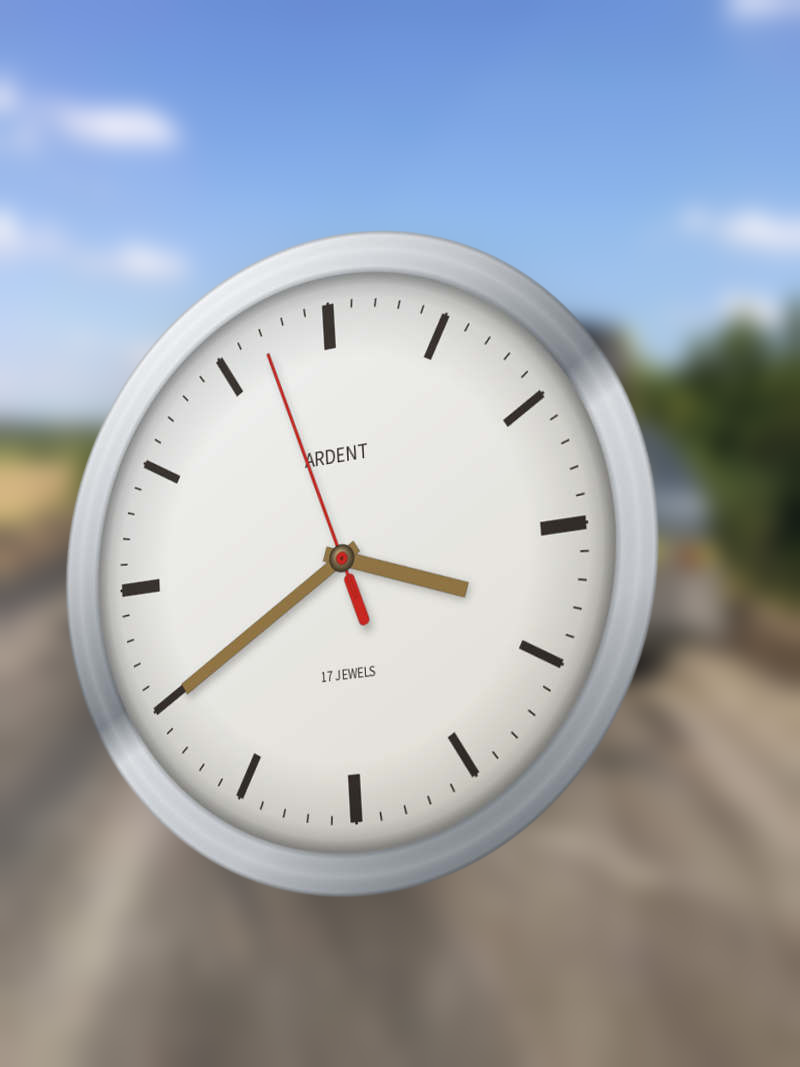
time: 3:39:57
